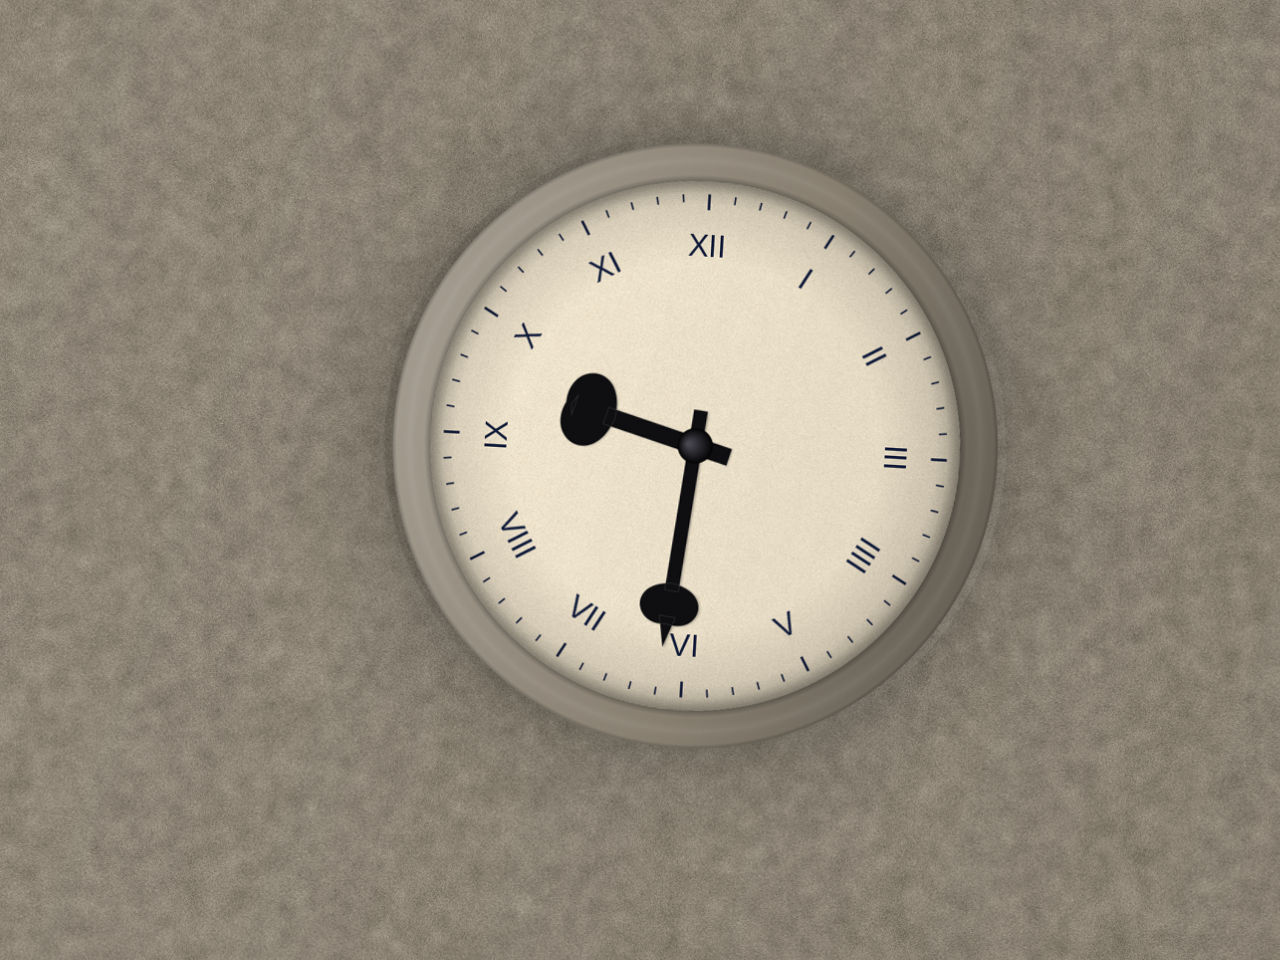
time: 9:31
